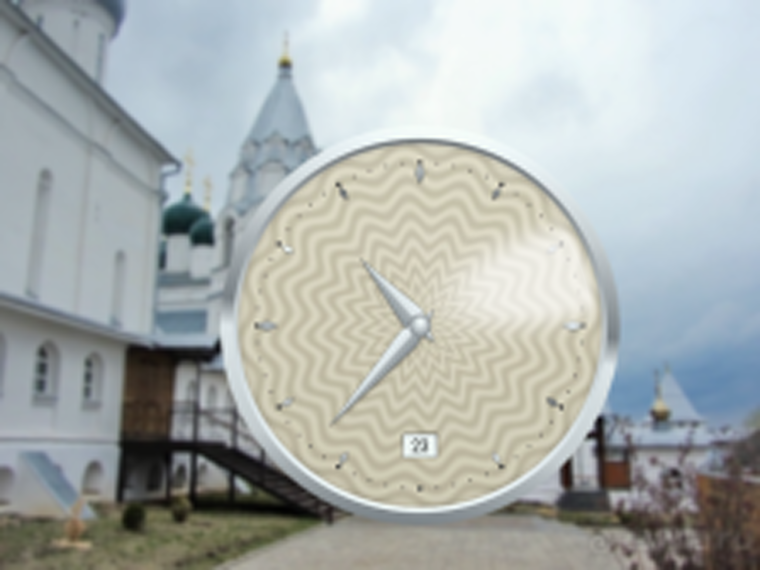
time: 10:37
